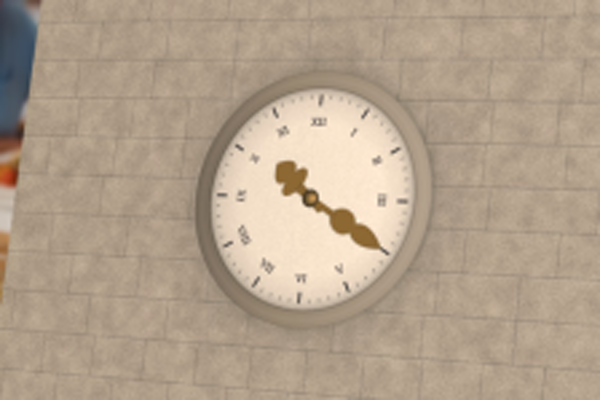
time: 10:20
